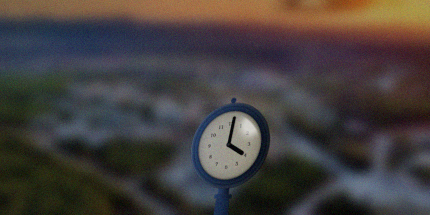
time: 4:01
